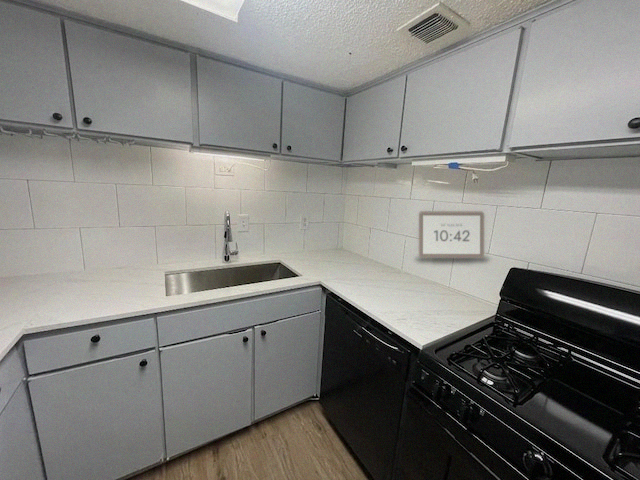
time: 10:42
